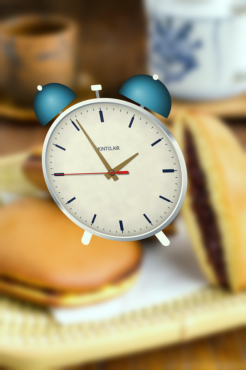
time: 1:55:45
